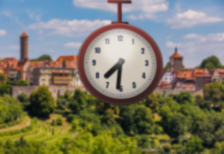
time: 7:31
